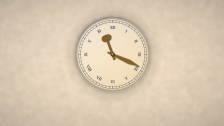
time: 11:19
